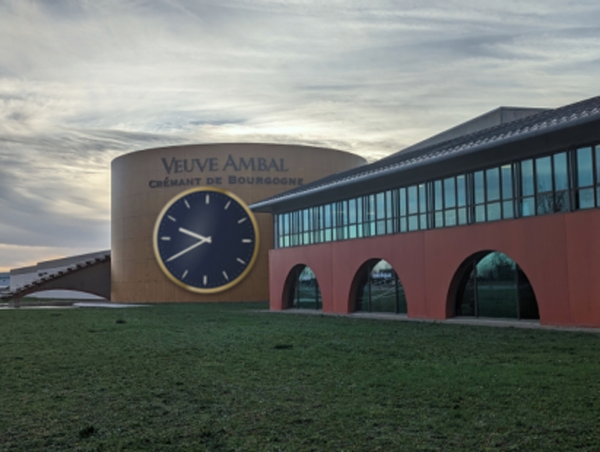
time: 9:40
